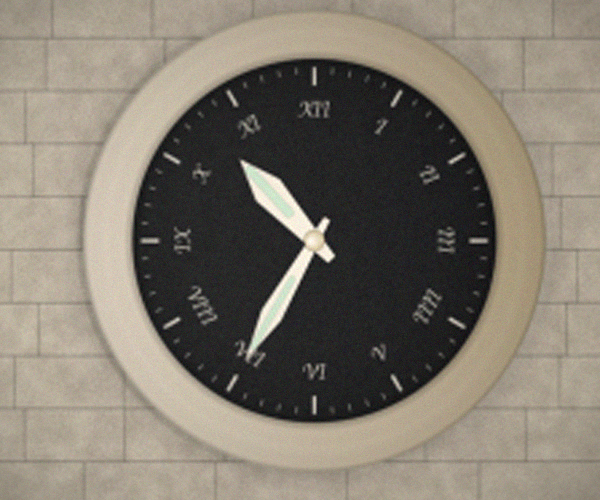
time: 10:35
